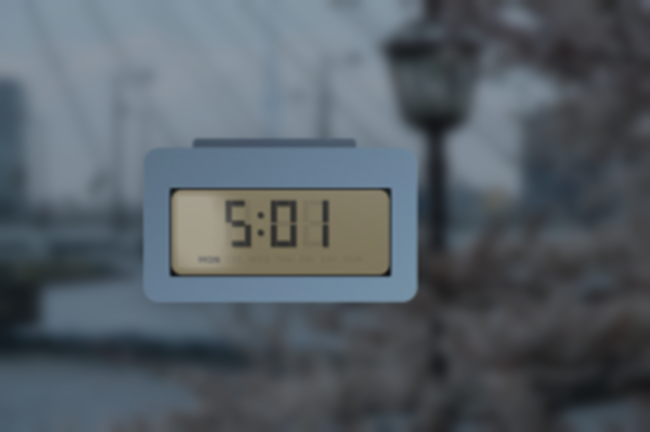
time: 5:01
